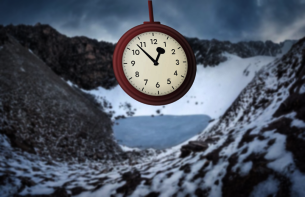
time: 12:53
